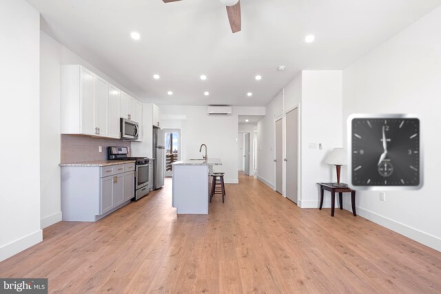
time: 6:59
